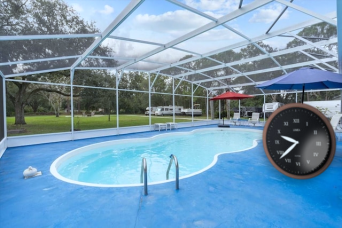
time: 9:38
